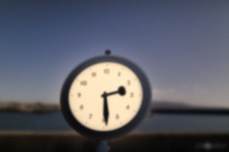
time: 2:29
